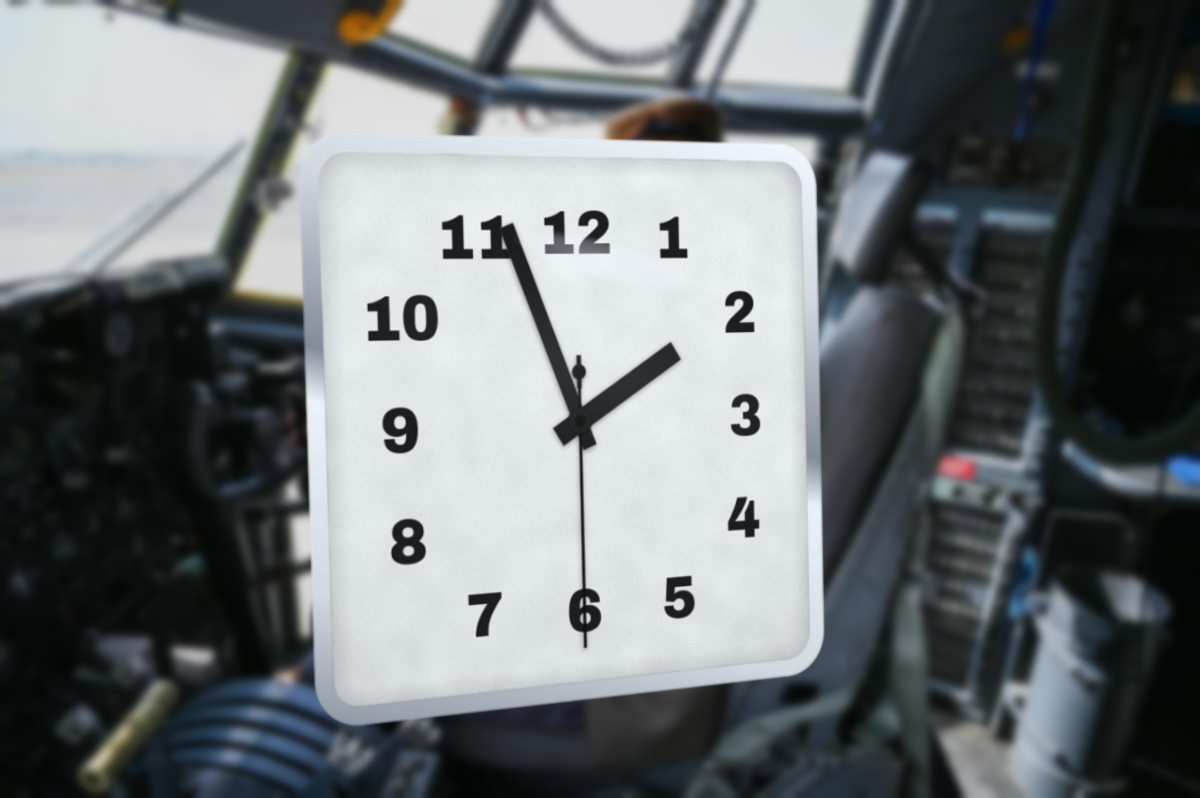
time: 1:56:30
